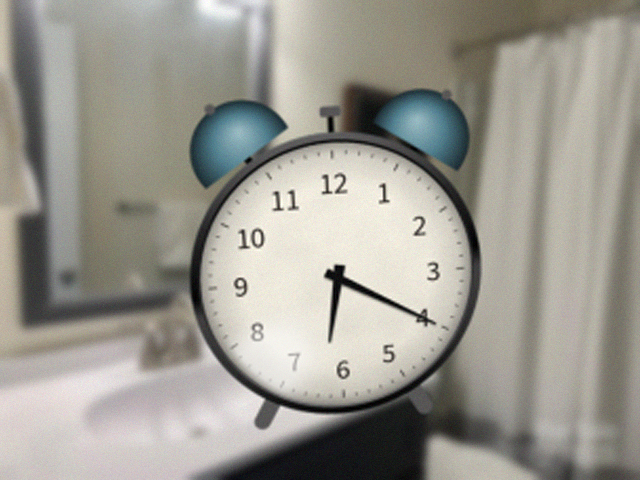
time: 6:20
